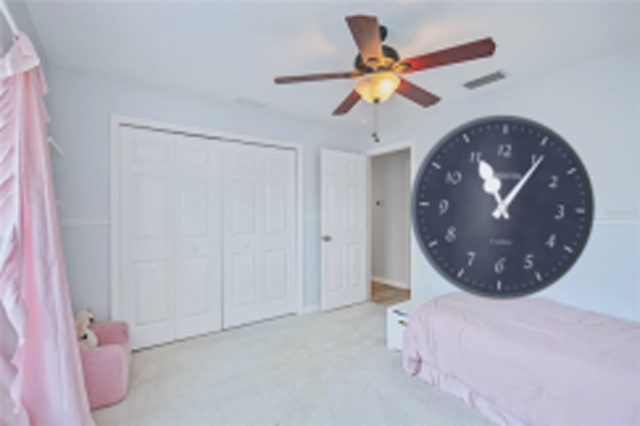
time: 11:06
